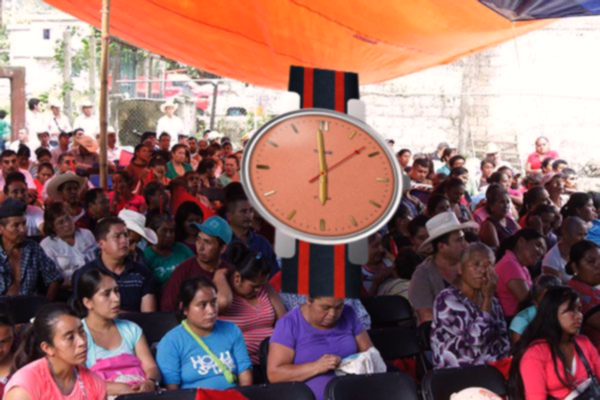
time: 5:59:08
